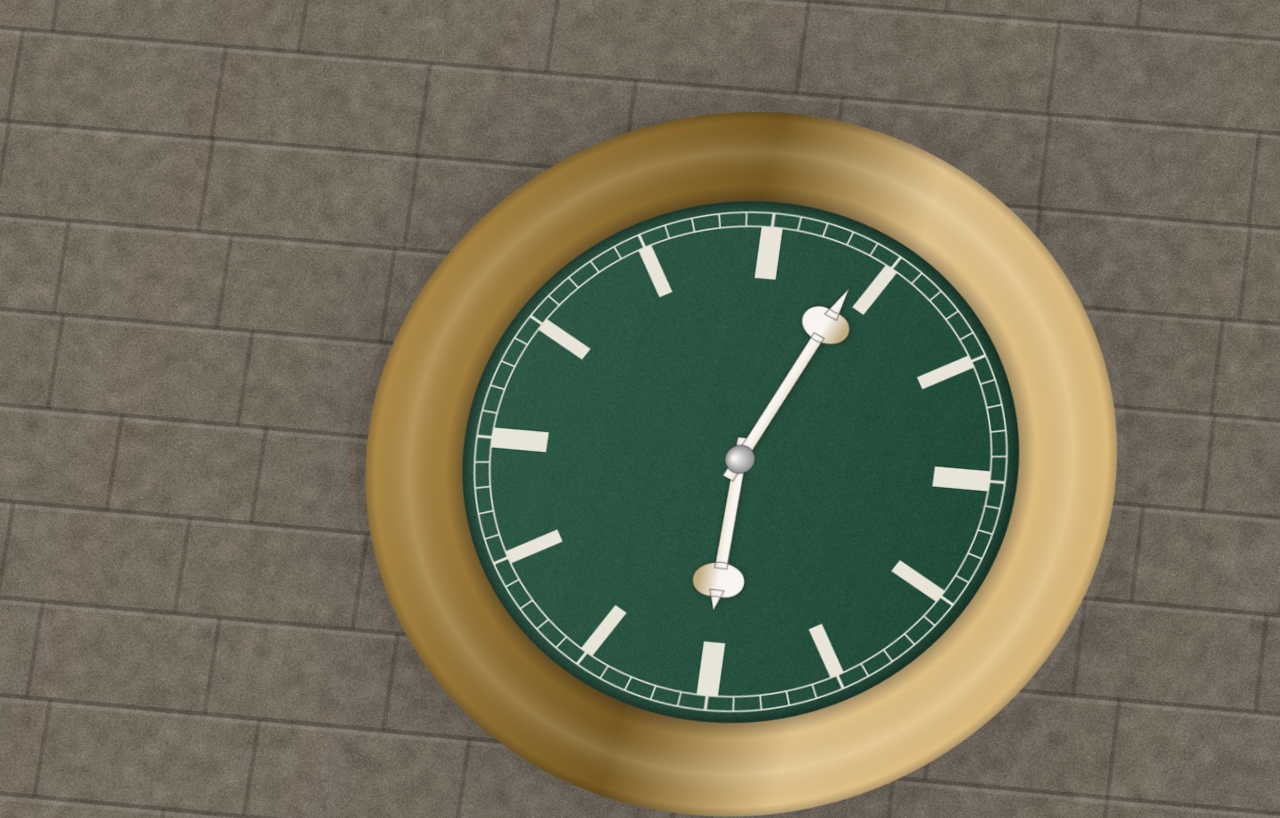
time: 6:04
